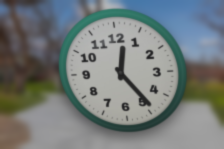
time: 12:24
